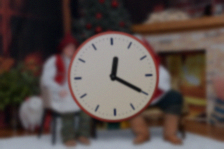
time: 12:20
